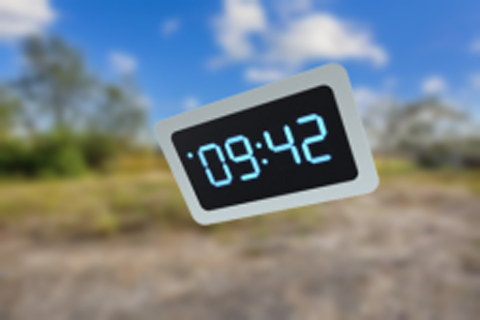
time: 9:42
